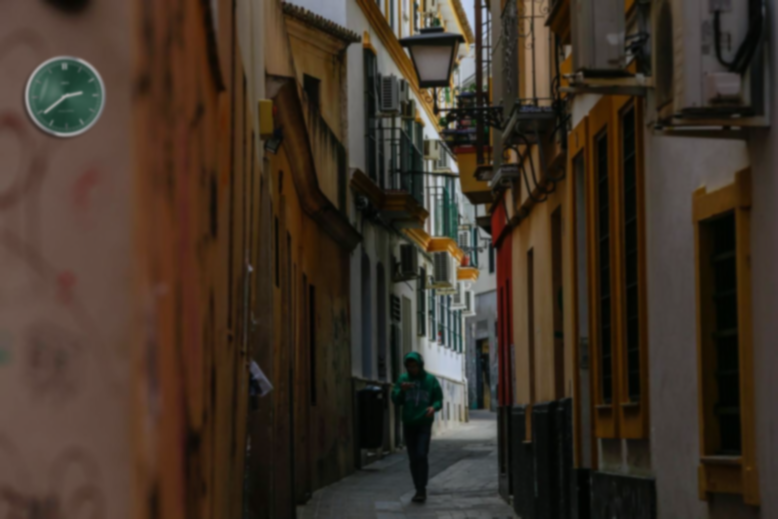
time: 2:39
